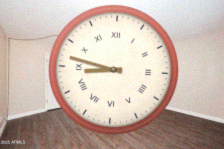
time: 8:47
